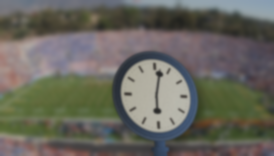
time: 6:02
